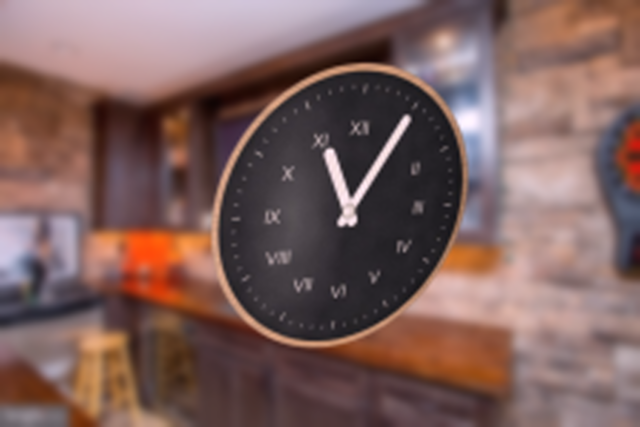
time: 11:05
